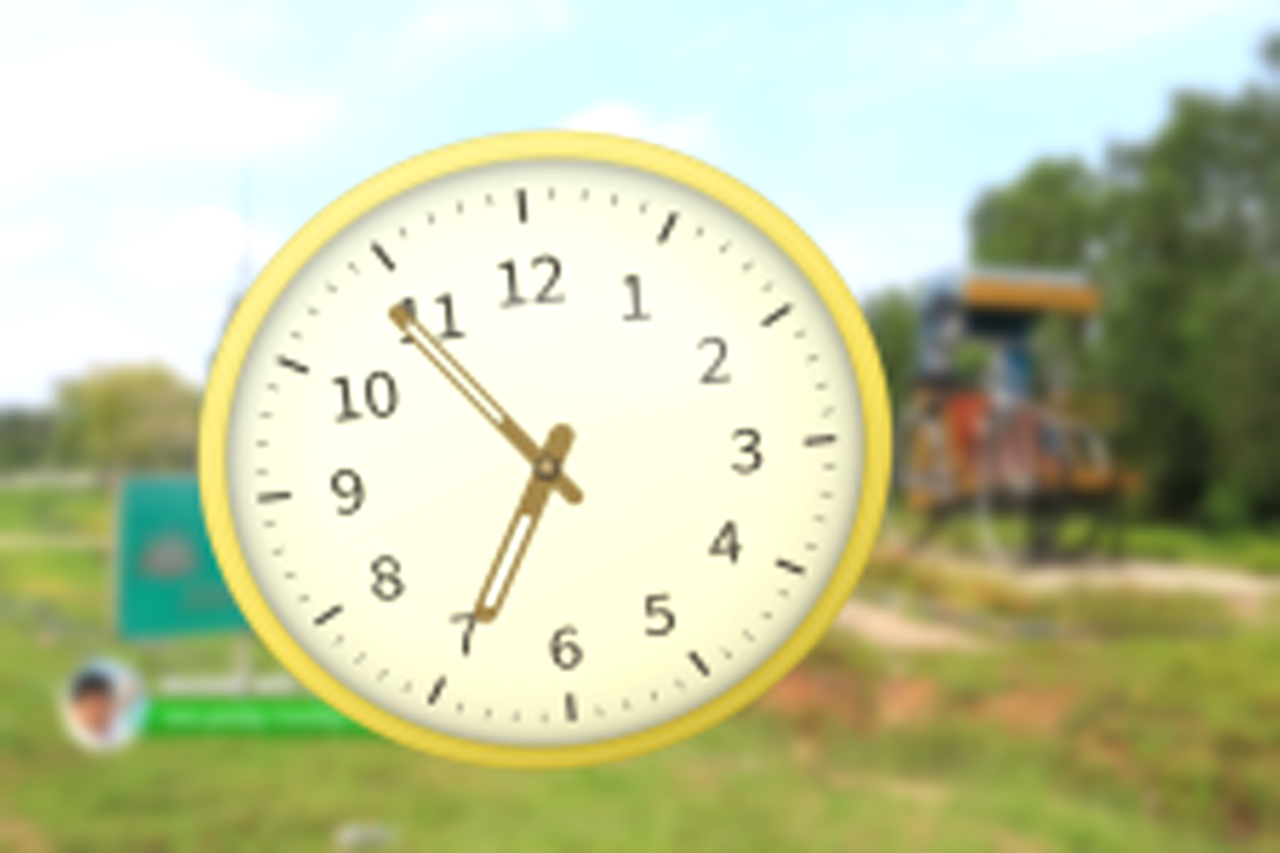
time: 6:54
